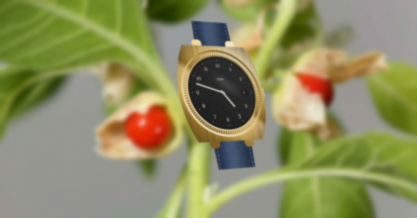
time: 4:48
